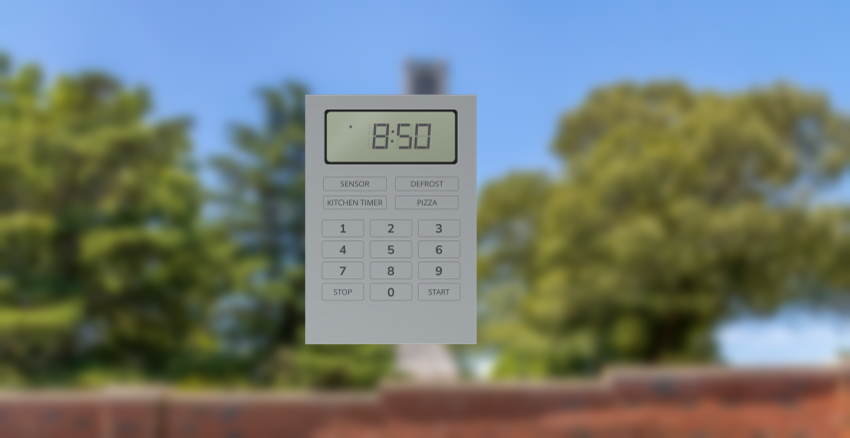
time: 8:50
